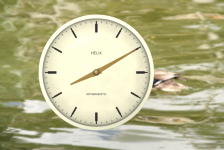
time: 8:10
